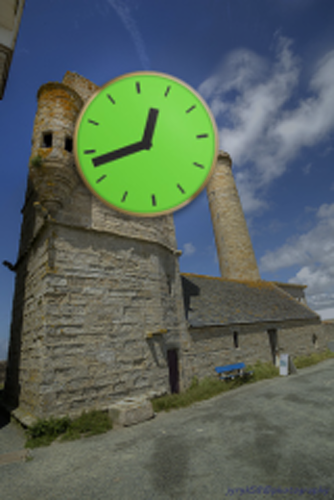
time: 12:43
